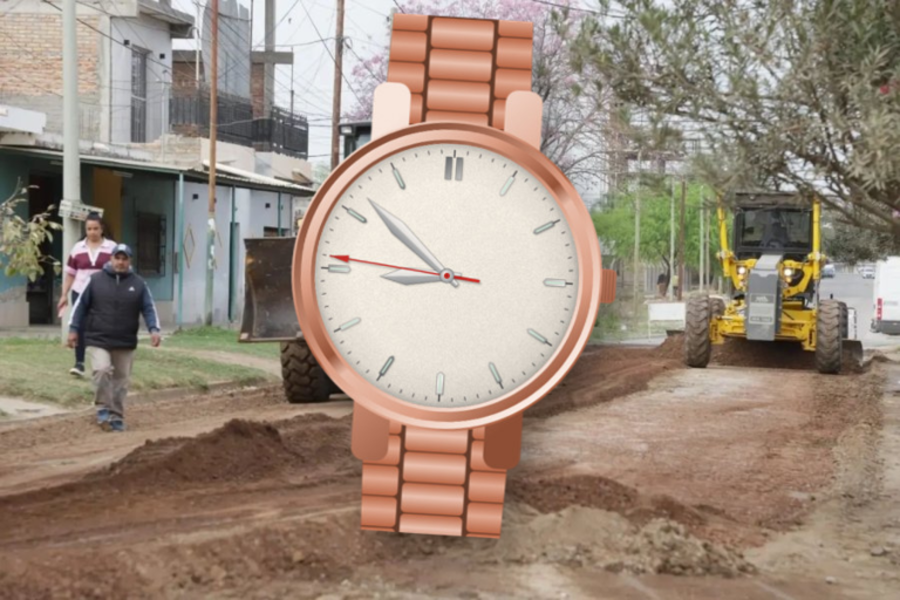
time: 8:51:46
